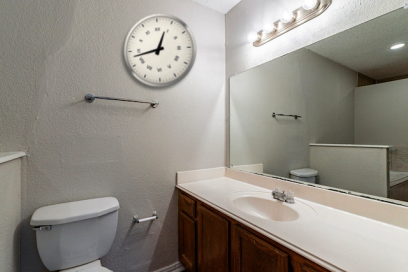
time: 12:43
